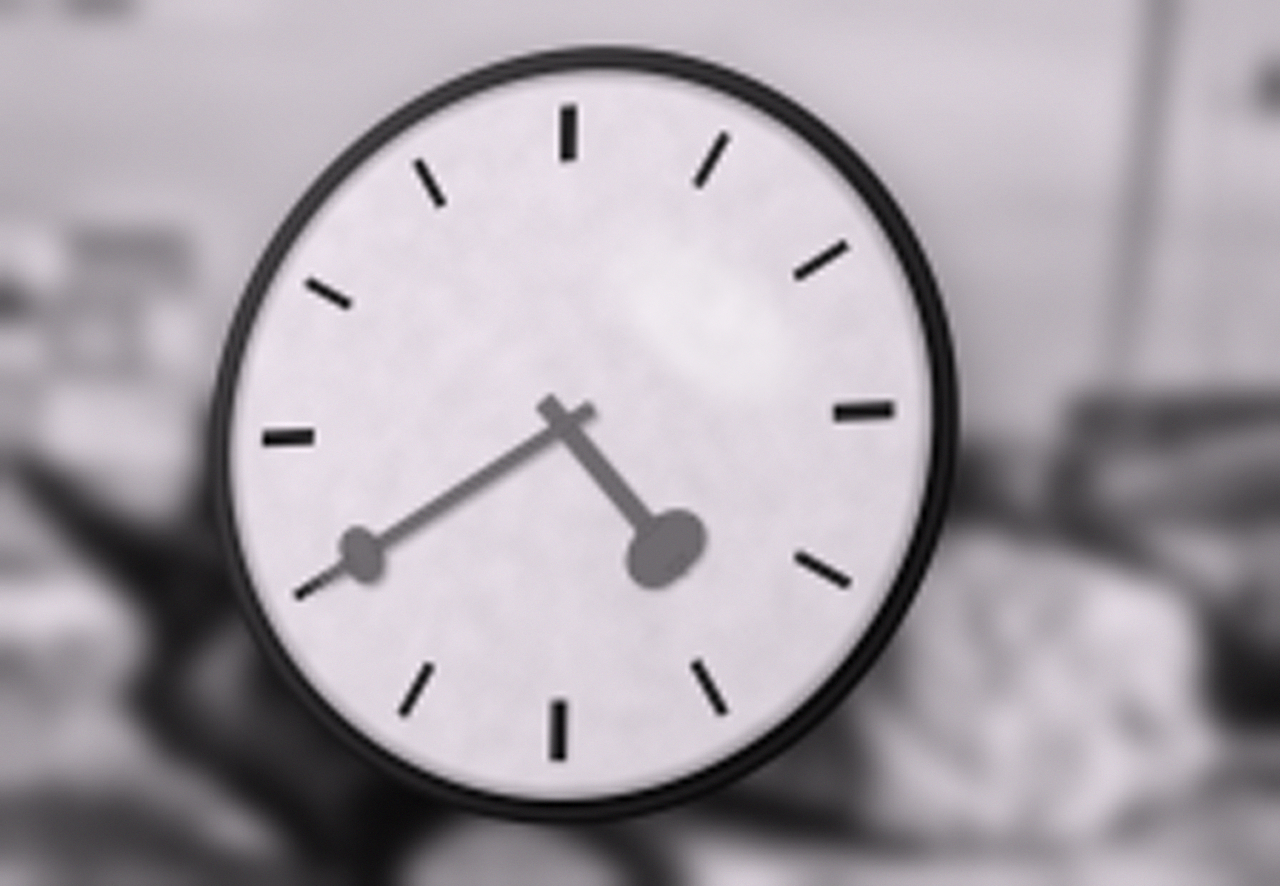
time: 4:40
